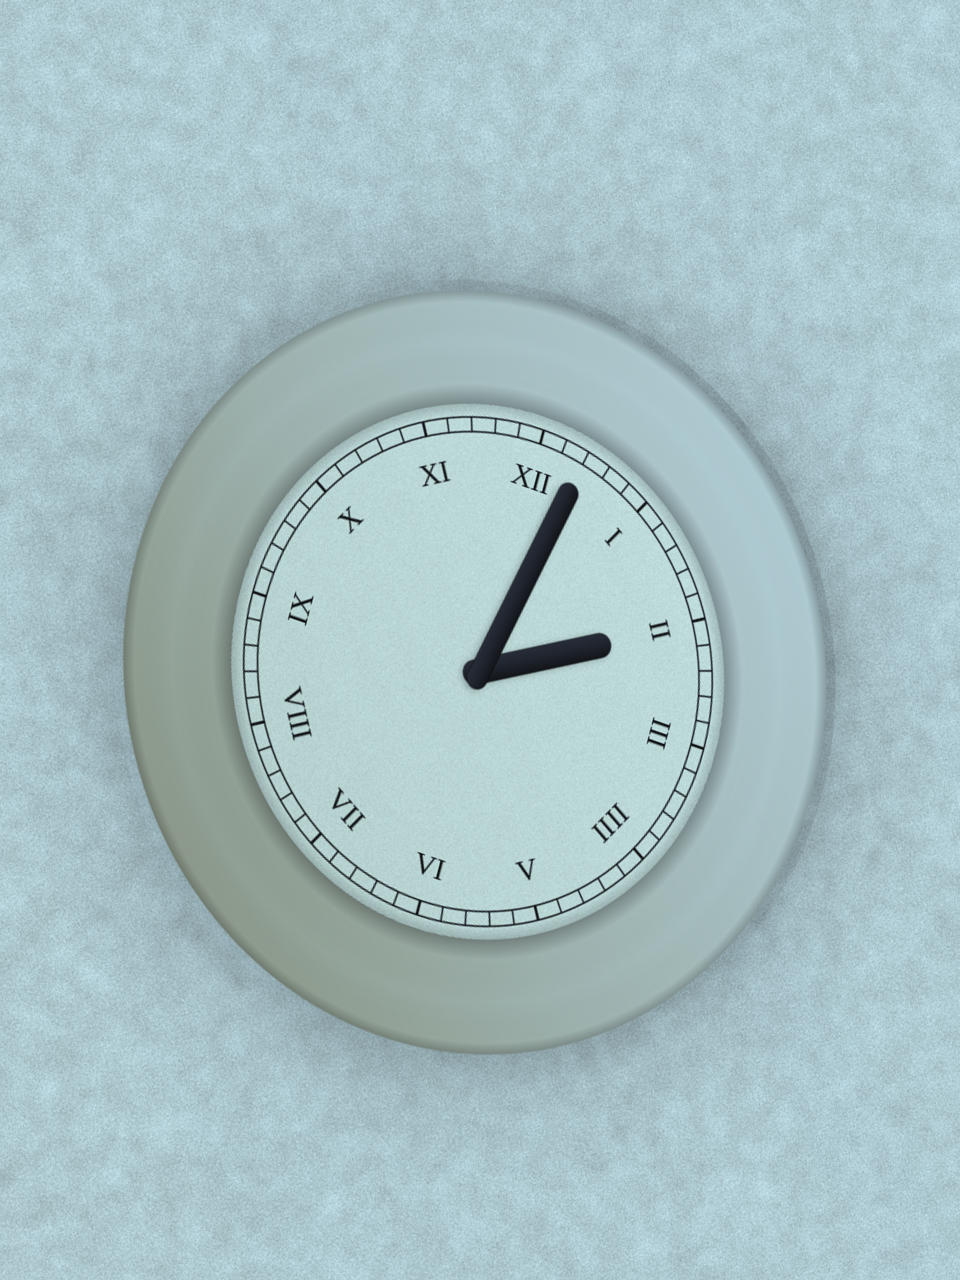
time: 2:02
